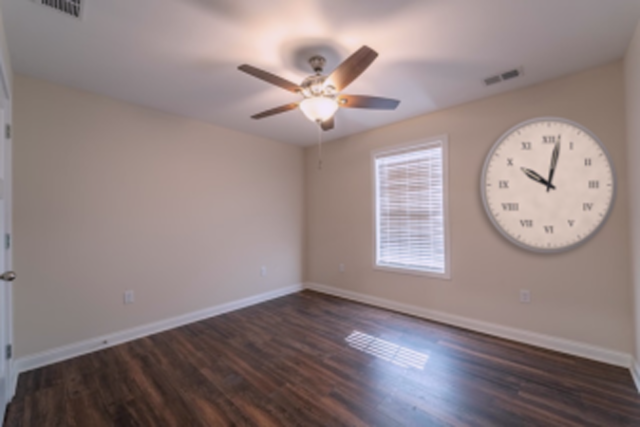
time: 10:02
